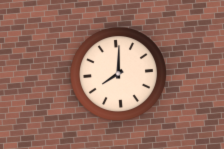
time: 8:01
